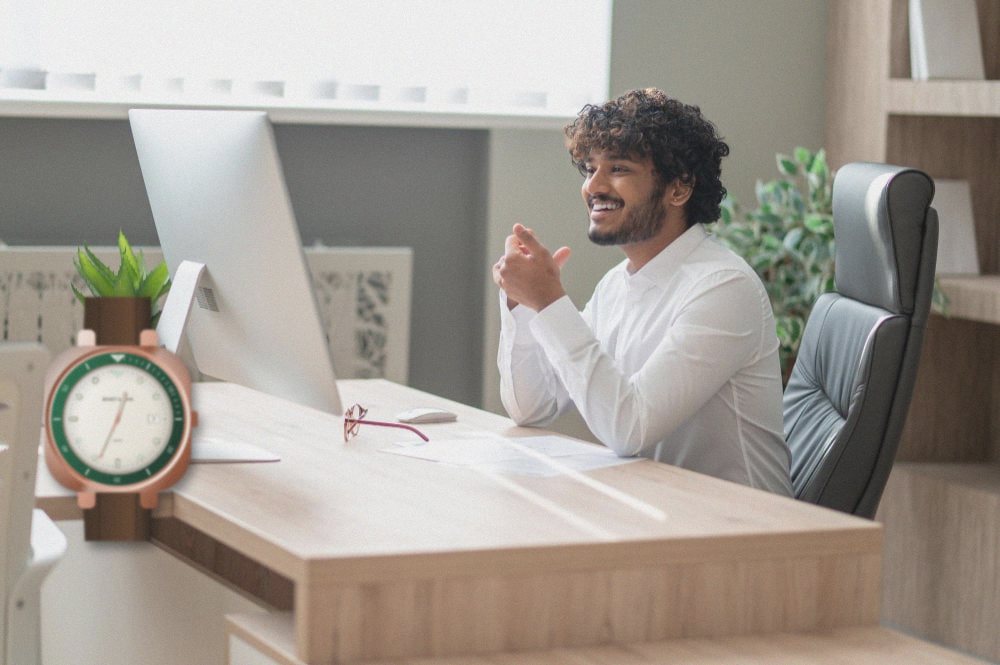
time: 12:34
